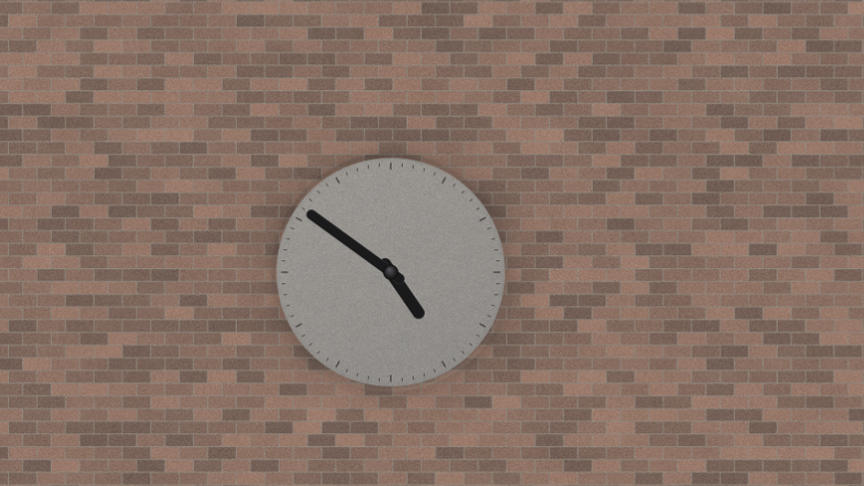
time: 4:51
